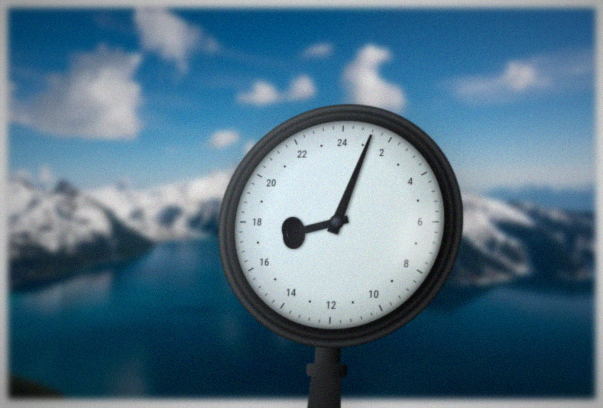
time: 17:03
